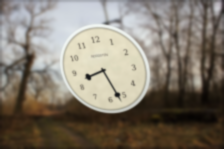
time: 8:27
